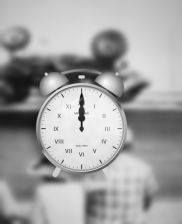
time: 12:00
